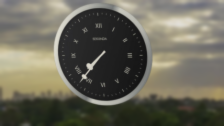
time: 7:37
